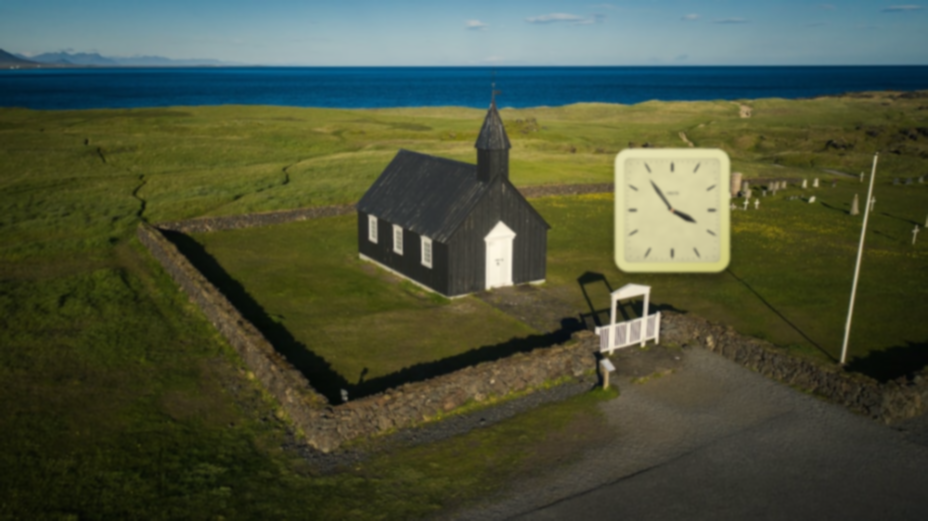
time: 3:54
